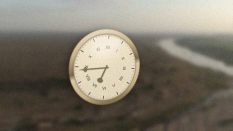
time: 6:44
